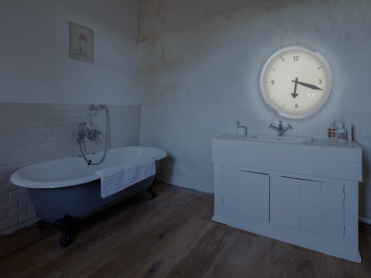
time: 6:18
